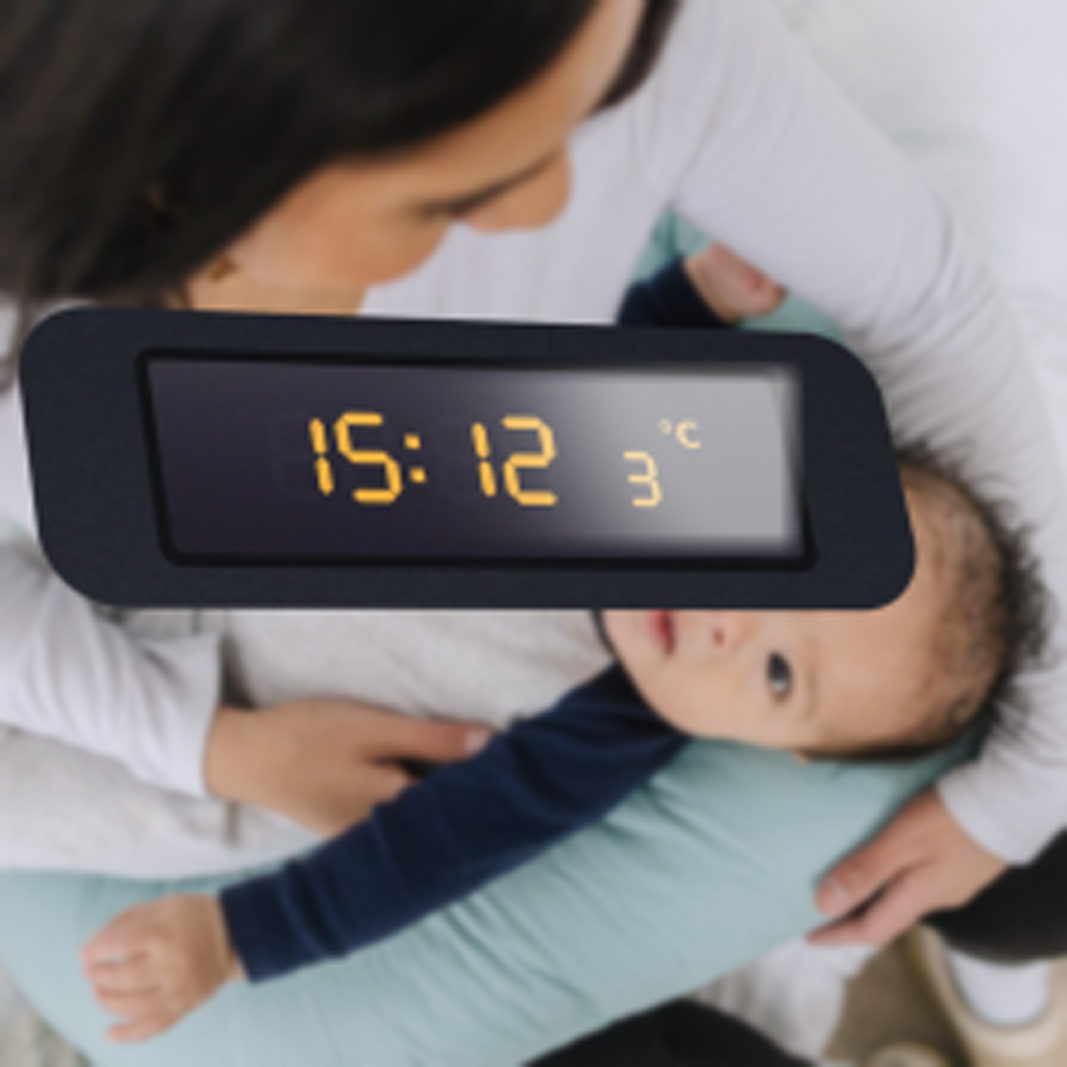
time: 15:12
